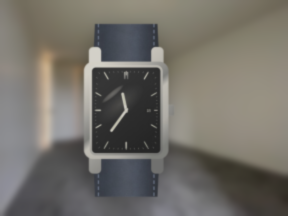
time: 11:36
